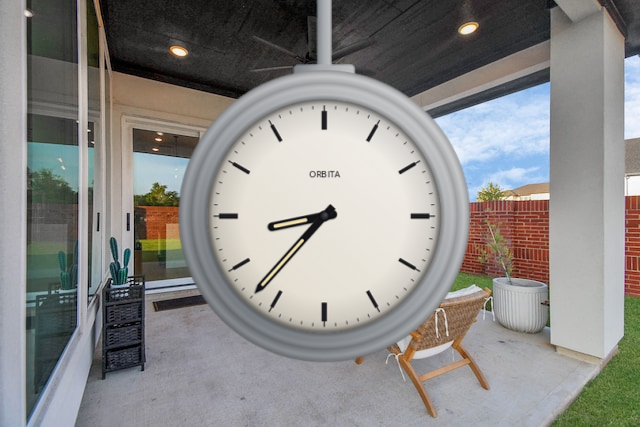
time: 8:37
